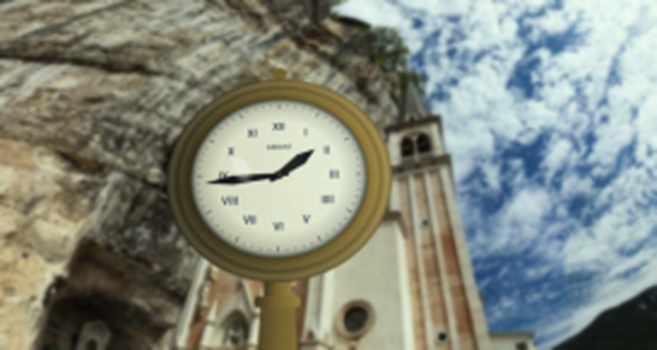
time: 1:44
